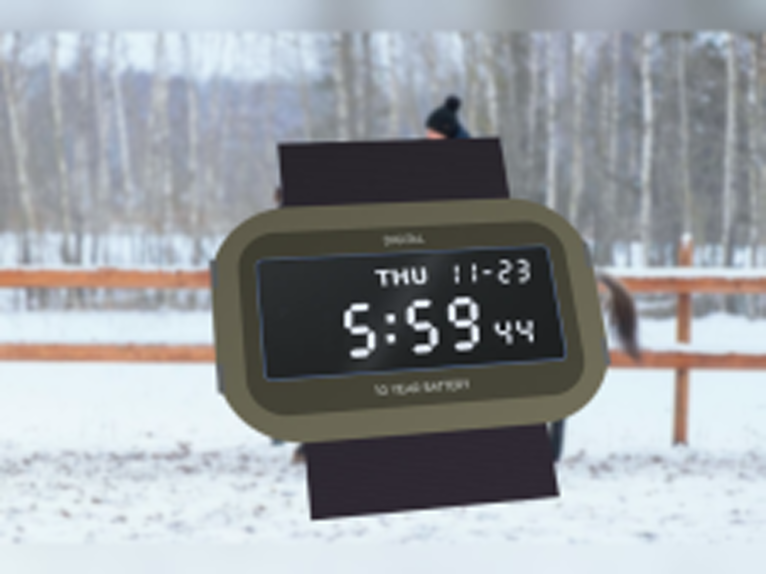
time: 5:59:44
